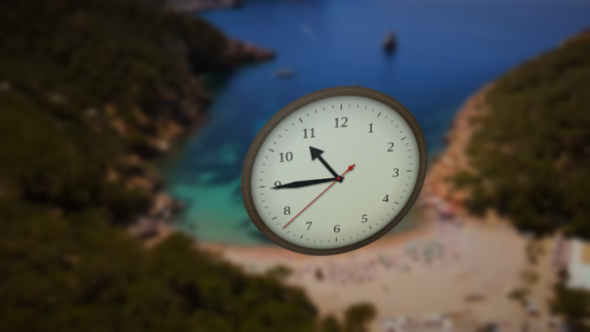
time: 10:44:38
